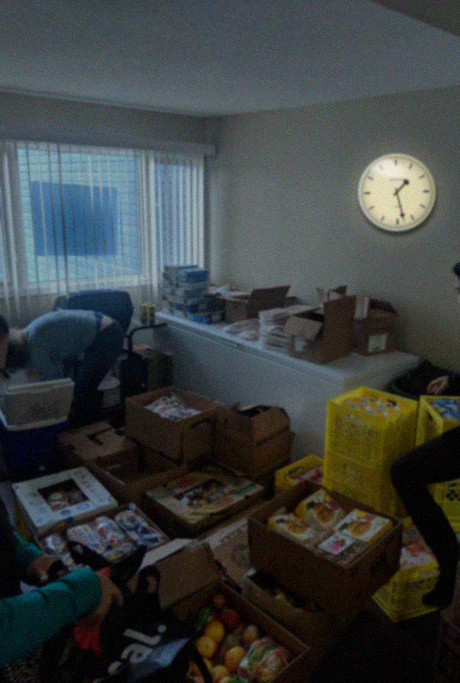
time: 1:28
